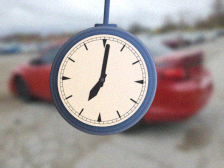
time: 7:01
